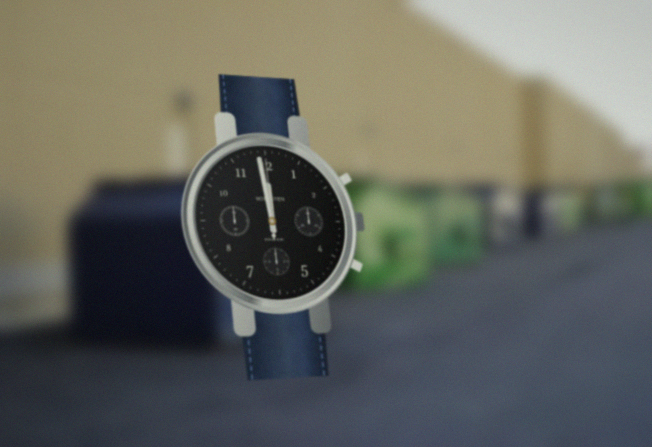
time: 11:59
